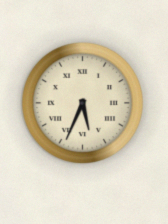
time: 5:34
